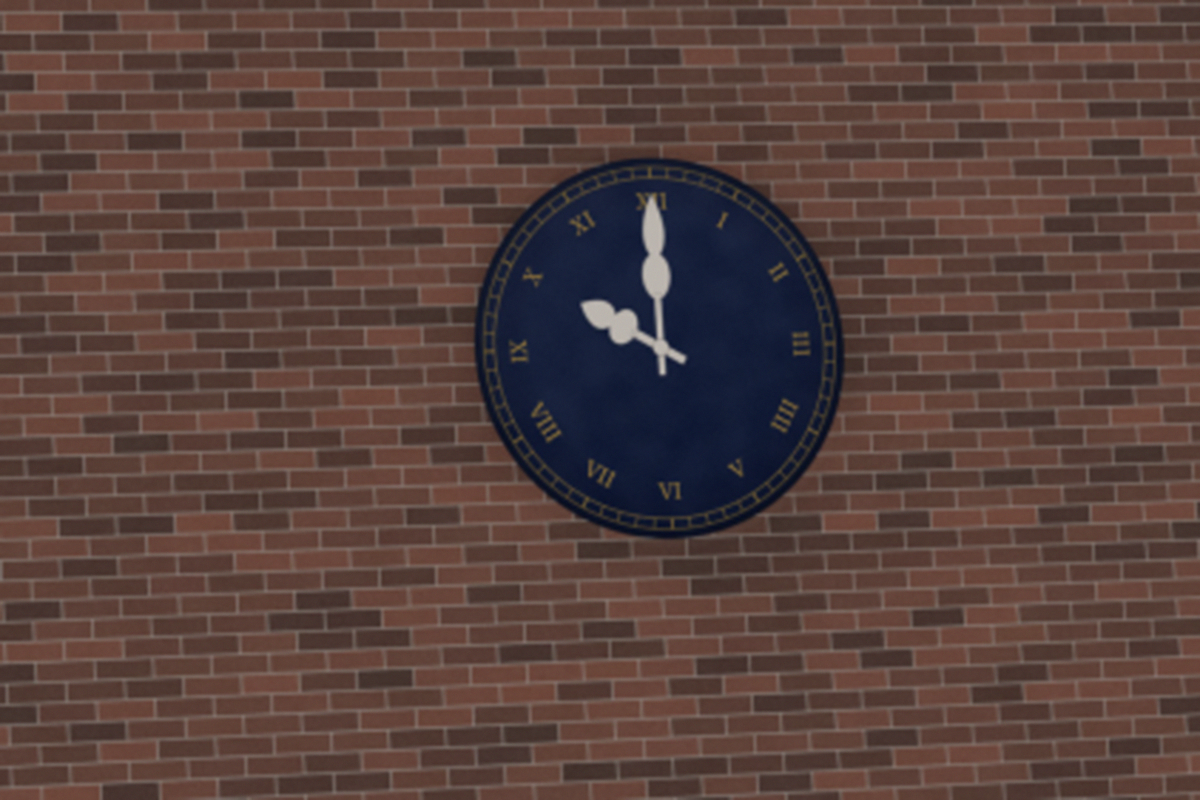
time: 10:00
